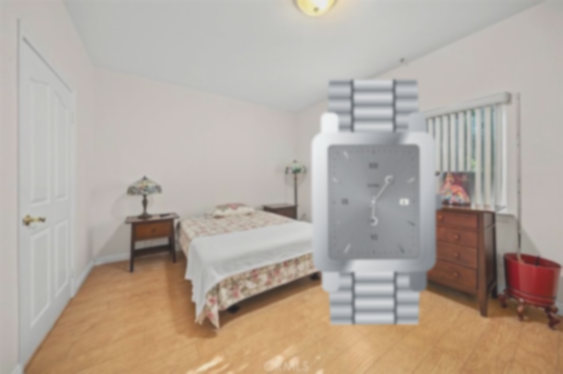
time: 6:06
